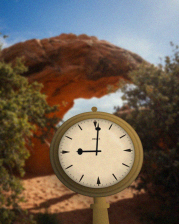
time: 9:01
